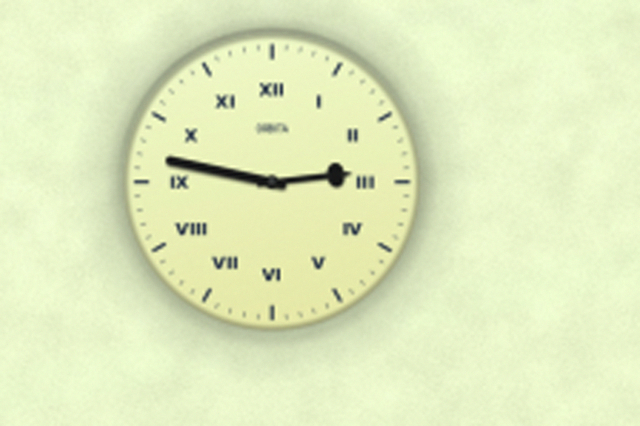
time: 2:47
